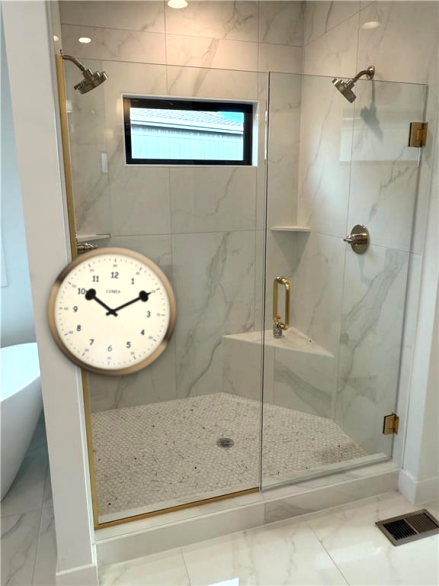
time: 10:10
